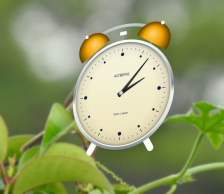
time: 2:07
